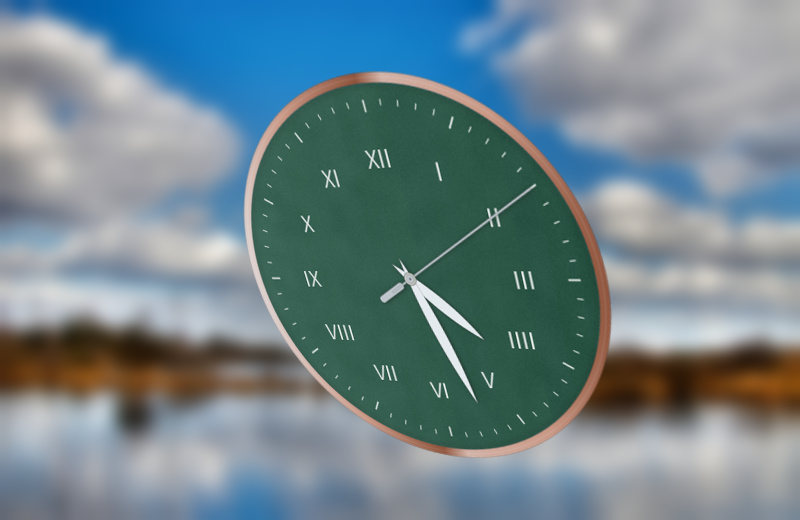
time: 4:27:10
